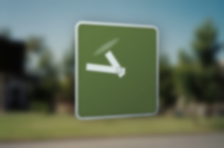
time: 10:46
